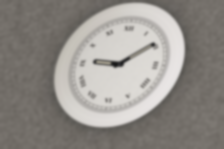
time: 9:09
